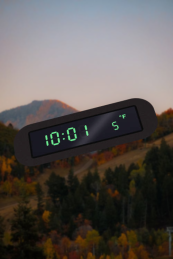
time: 10:01
